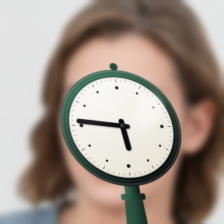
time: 5:46
